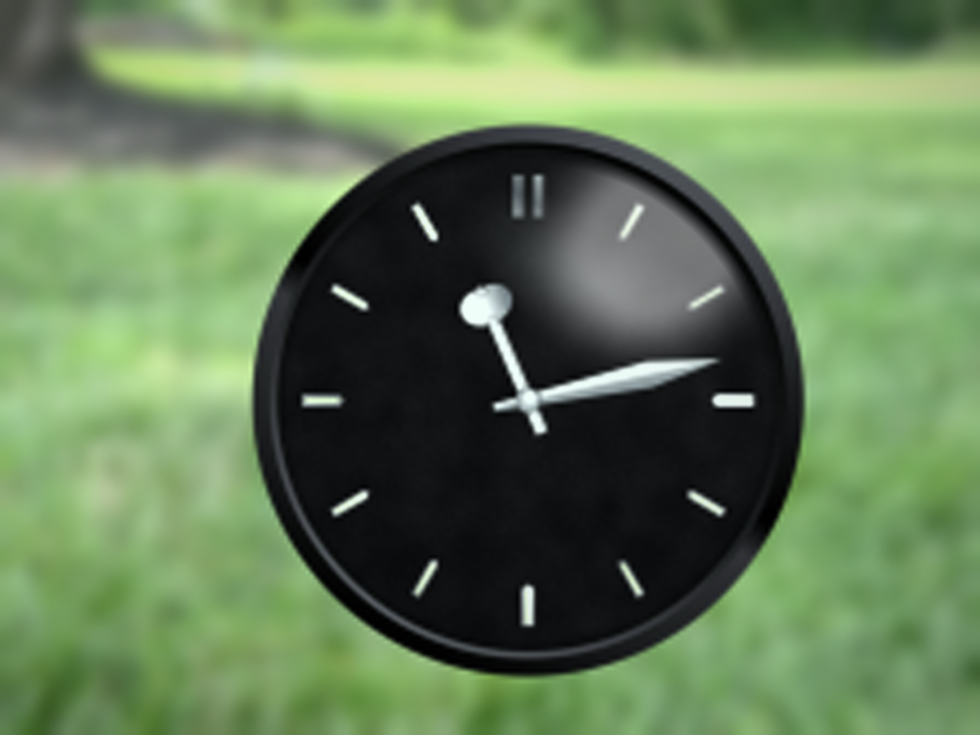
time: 11:13
